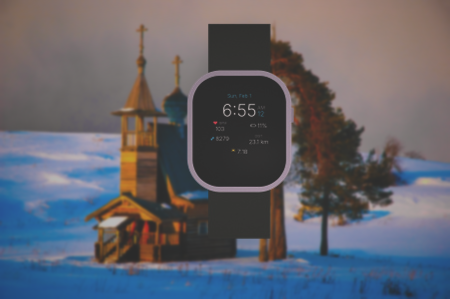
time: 6:55
